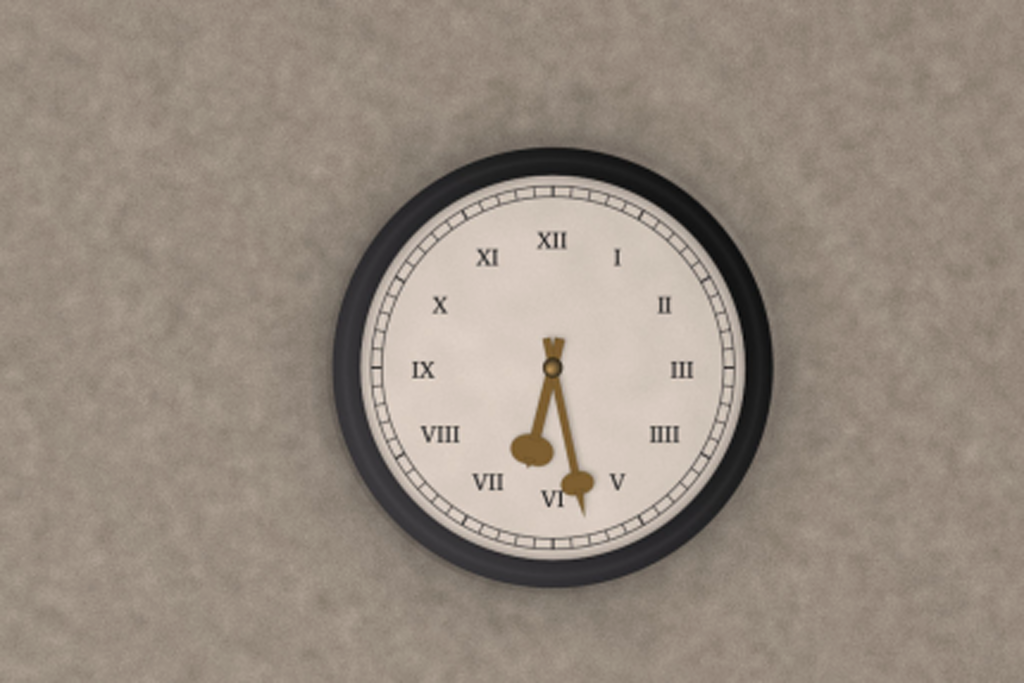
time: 6:28
